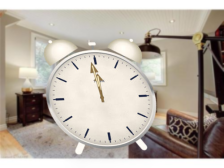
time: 11:59
